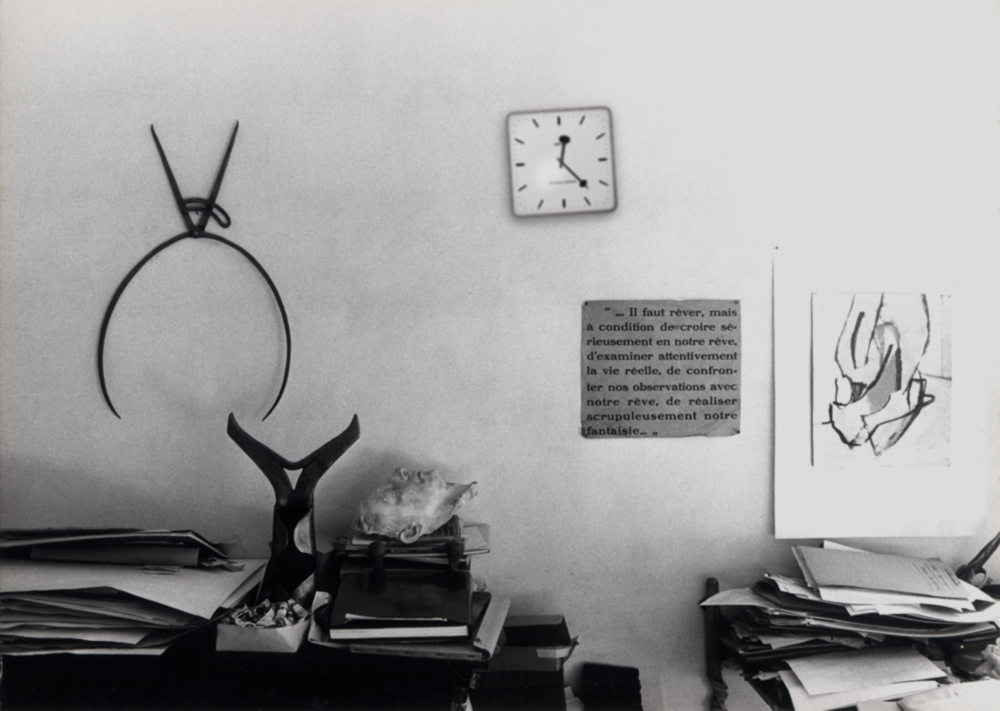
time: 12:23
